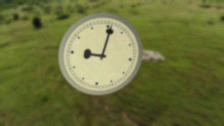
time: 9:01
